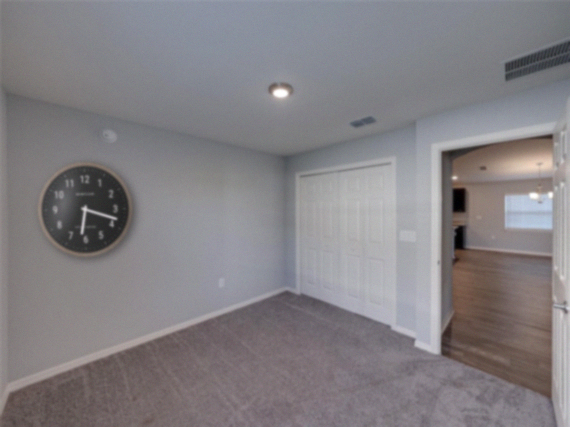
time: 6:18
